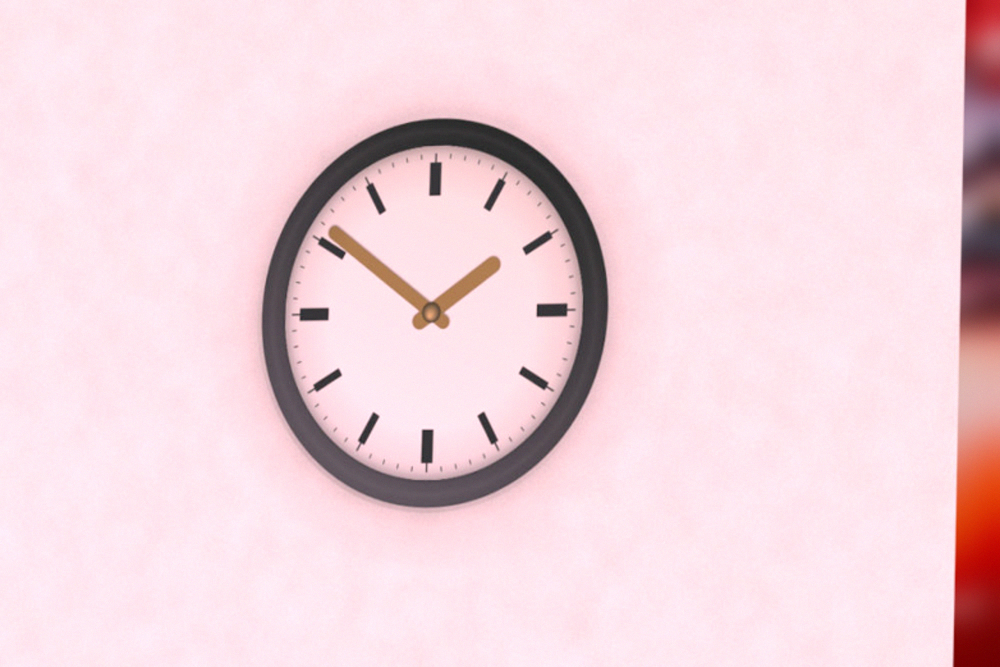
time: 1:51
